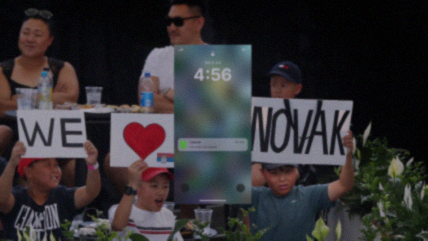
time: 4:56
